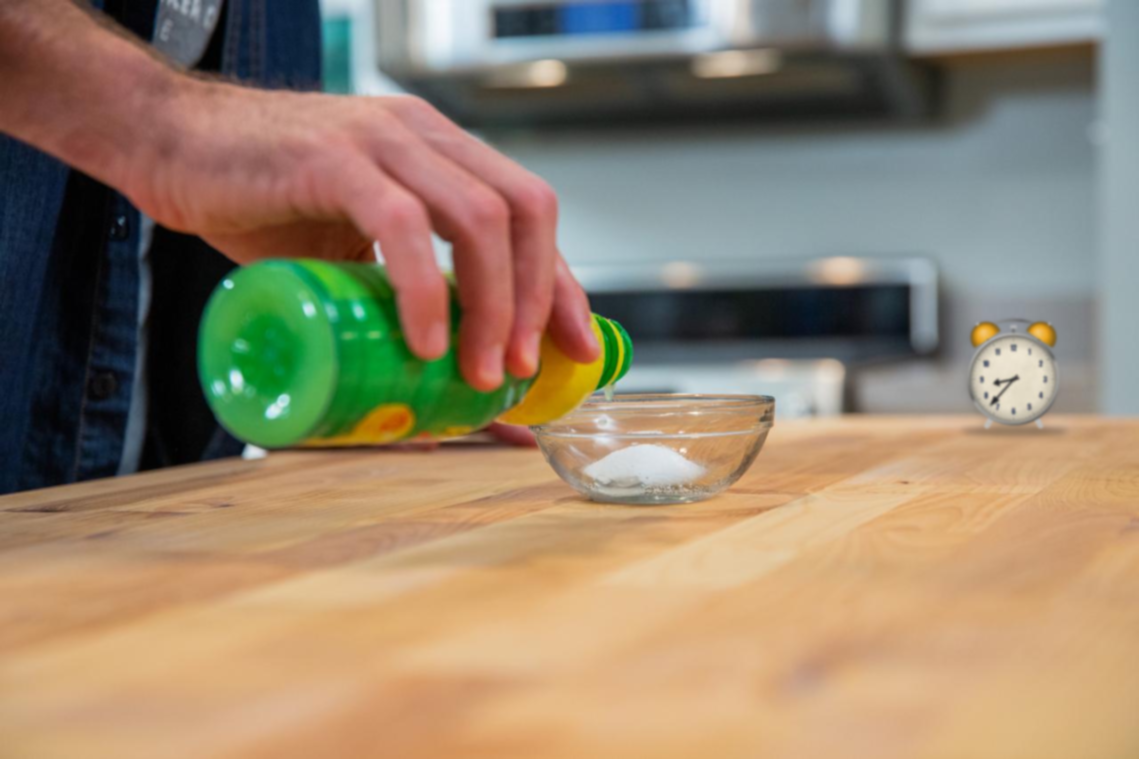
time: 8:37
